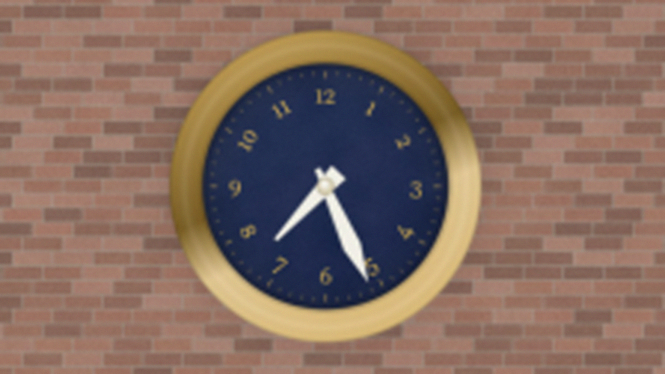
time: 7:26
